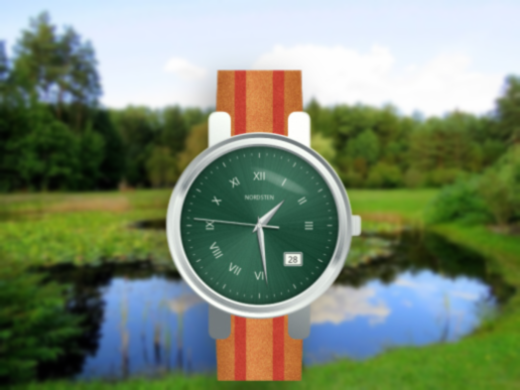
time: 1:28:46
